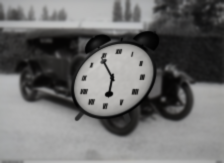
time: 5:54
